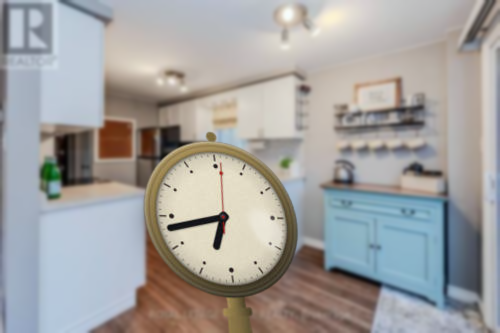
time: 6:43:01
